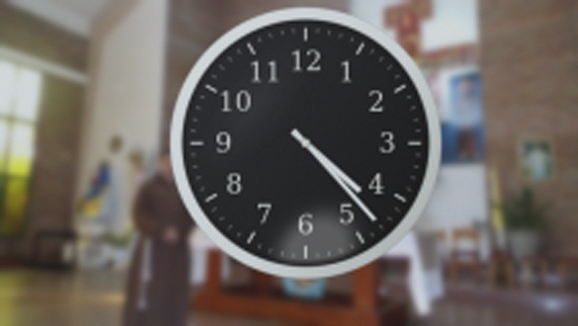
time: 4:23
